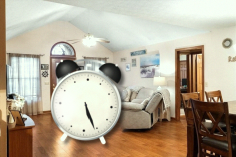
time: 5:26
